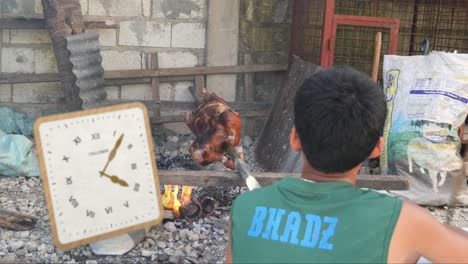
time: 4:07
